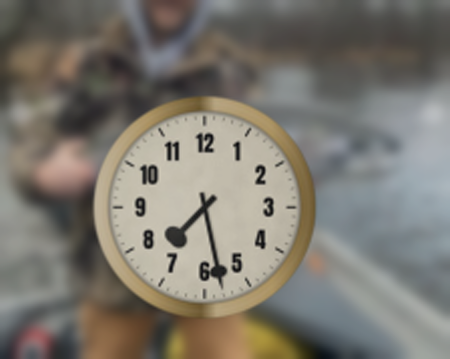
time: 7:28
